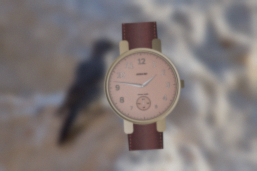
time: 1:47
